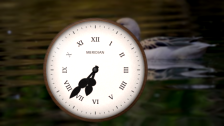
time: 6:37
